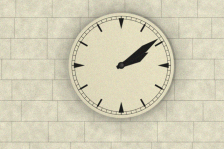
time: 2:09
